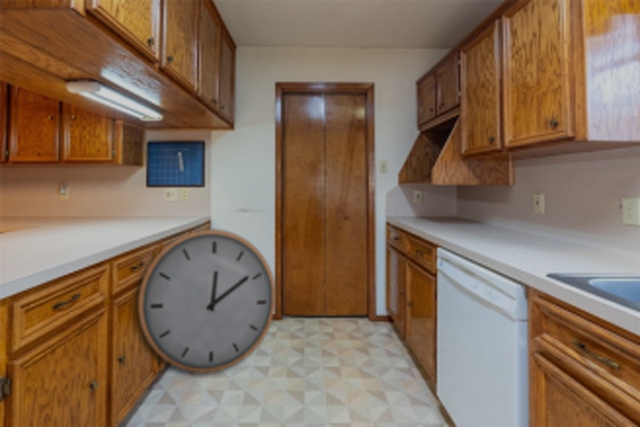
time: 12:09
